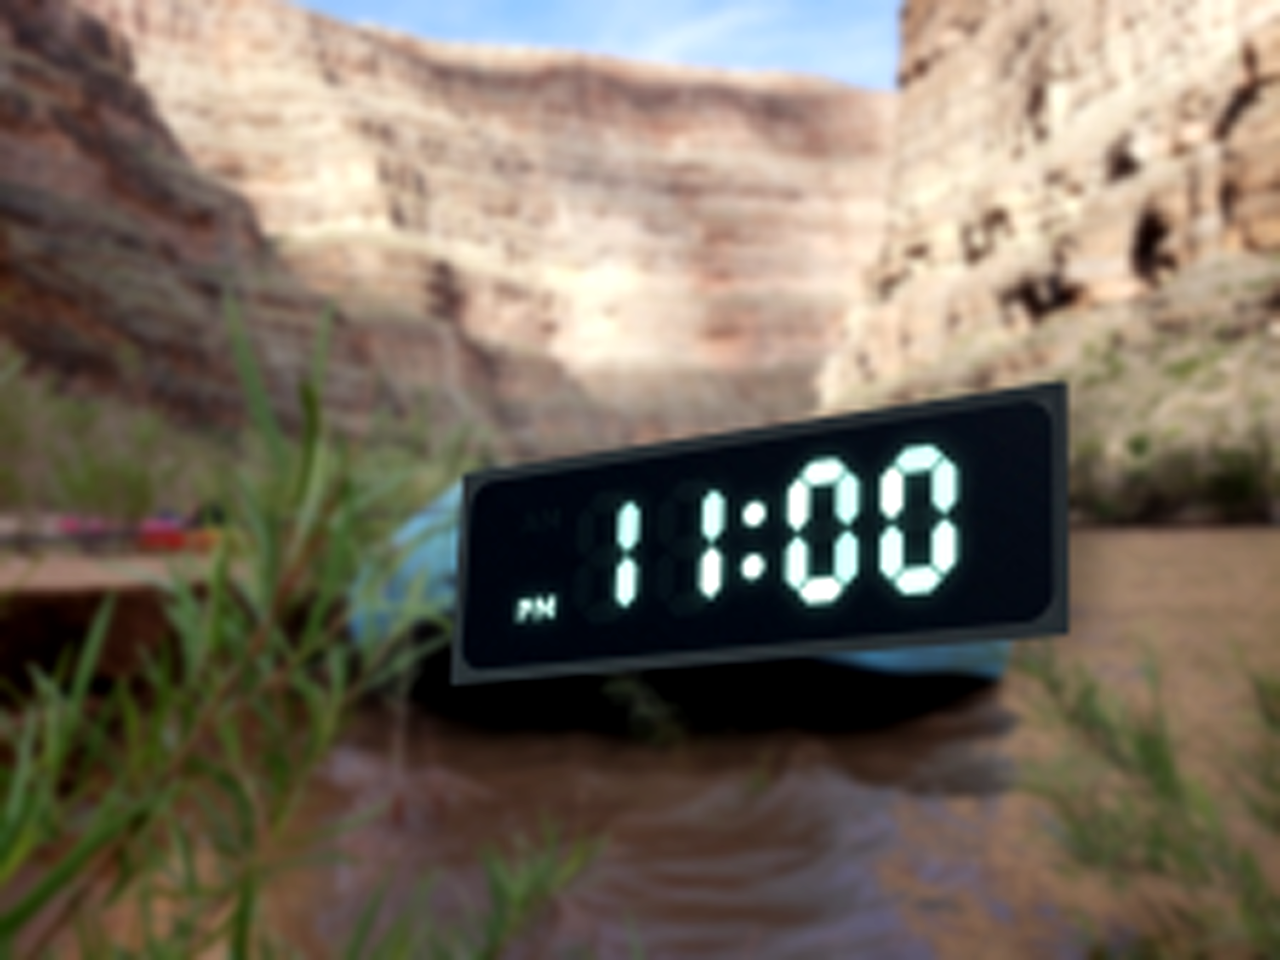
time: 11:00
